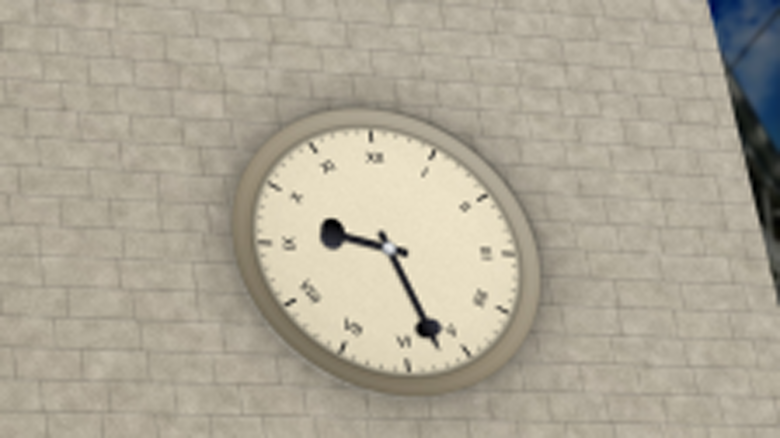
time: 9:27
